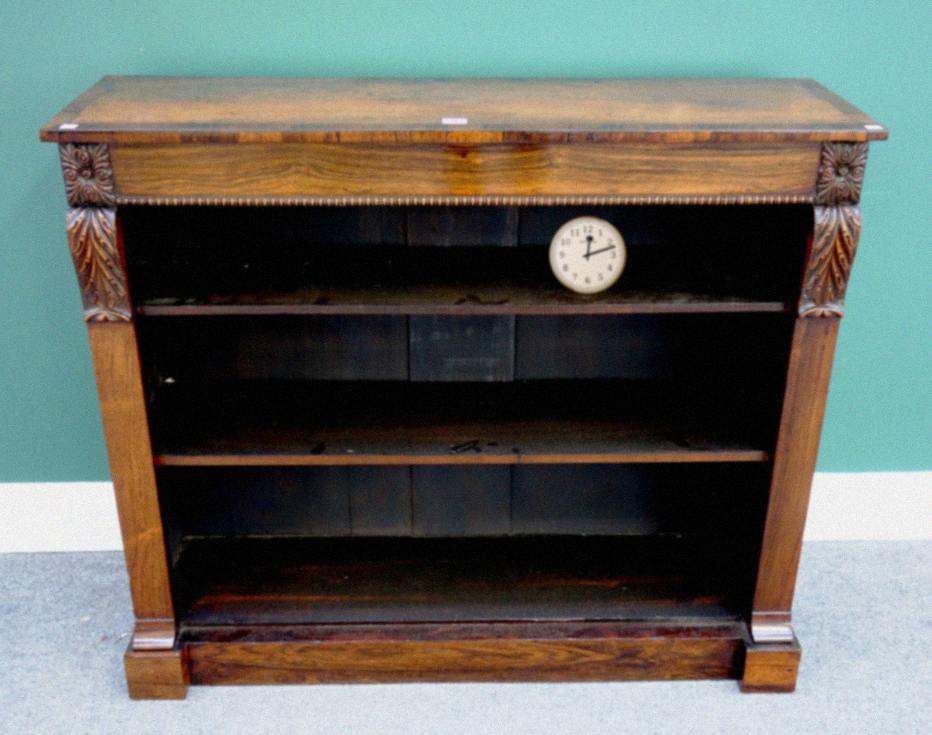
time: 12:12
